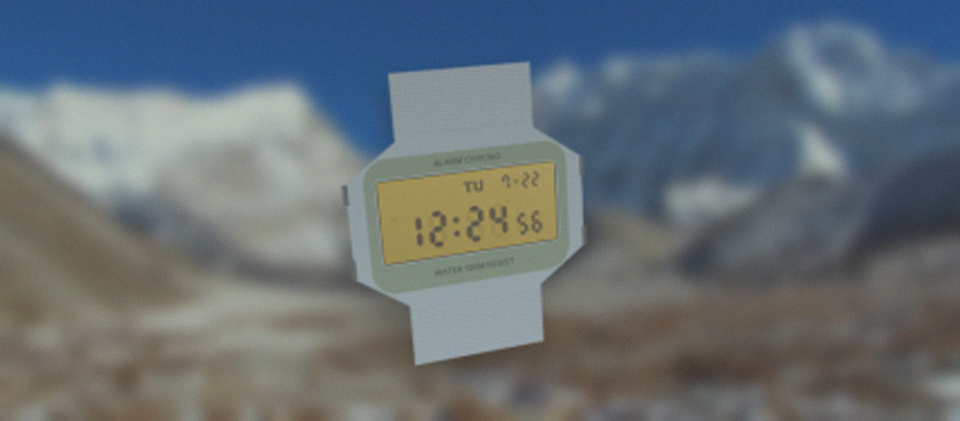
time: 12:24:56
